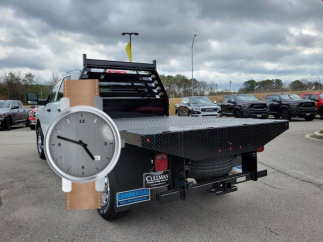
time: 4:48
